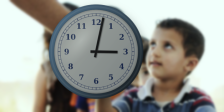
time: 3:02
